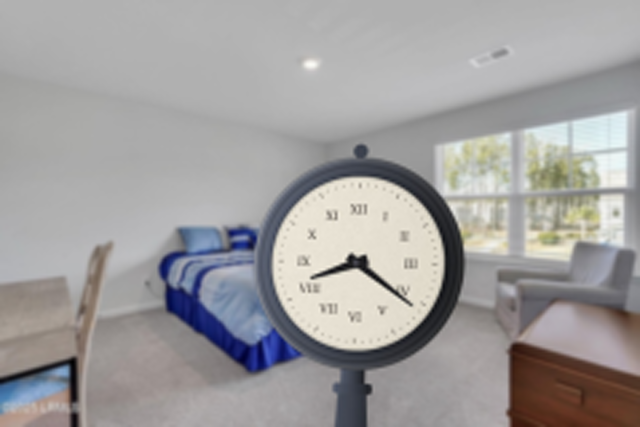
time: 8:21
